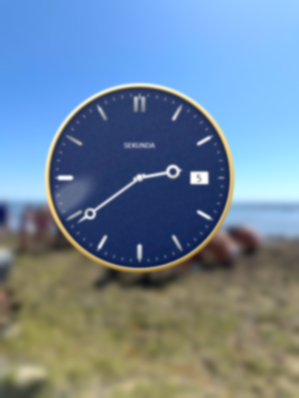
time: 2:39
